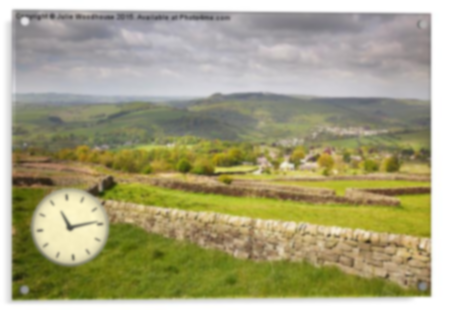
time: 11:14
